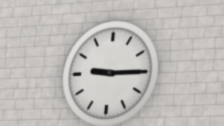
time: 9:15
